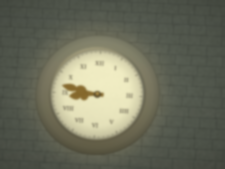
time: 8:47
